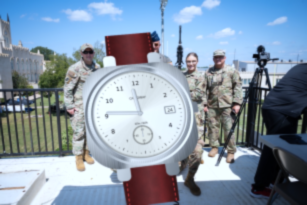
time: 11:46
